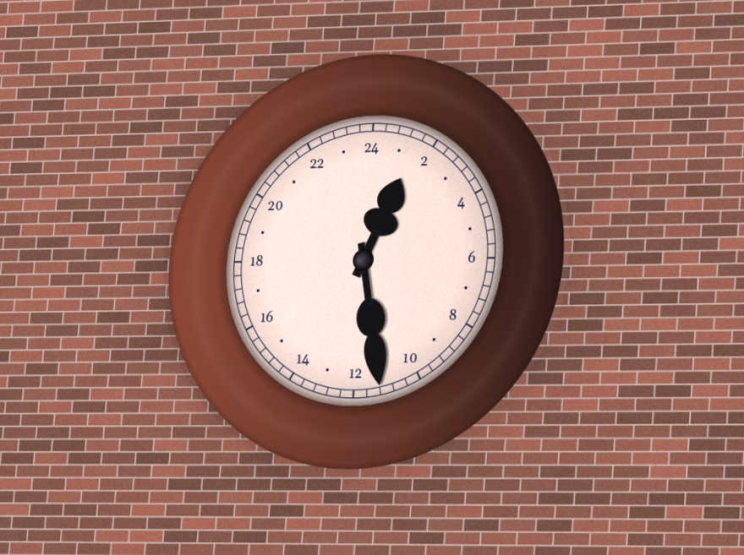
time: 1:28
